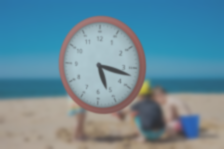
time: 5:17
